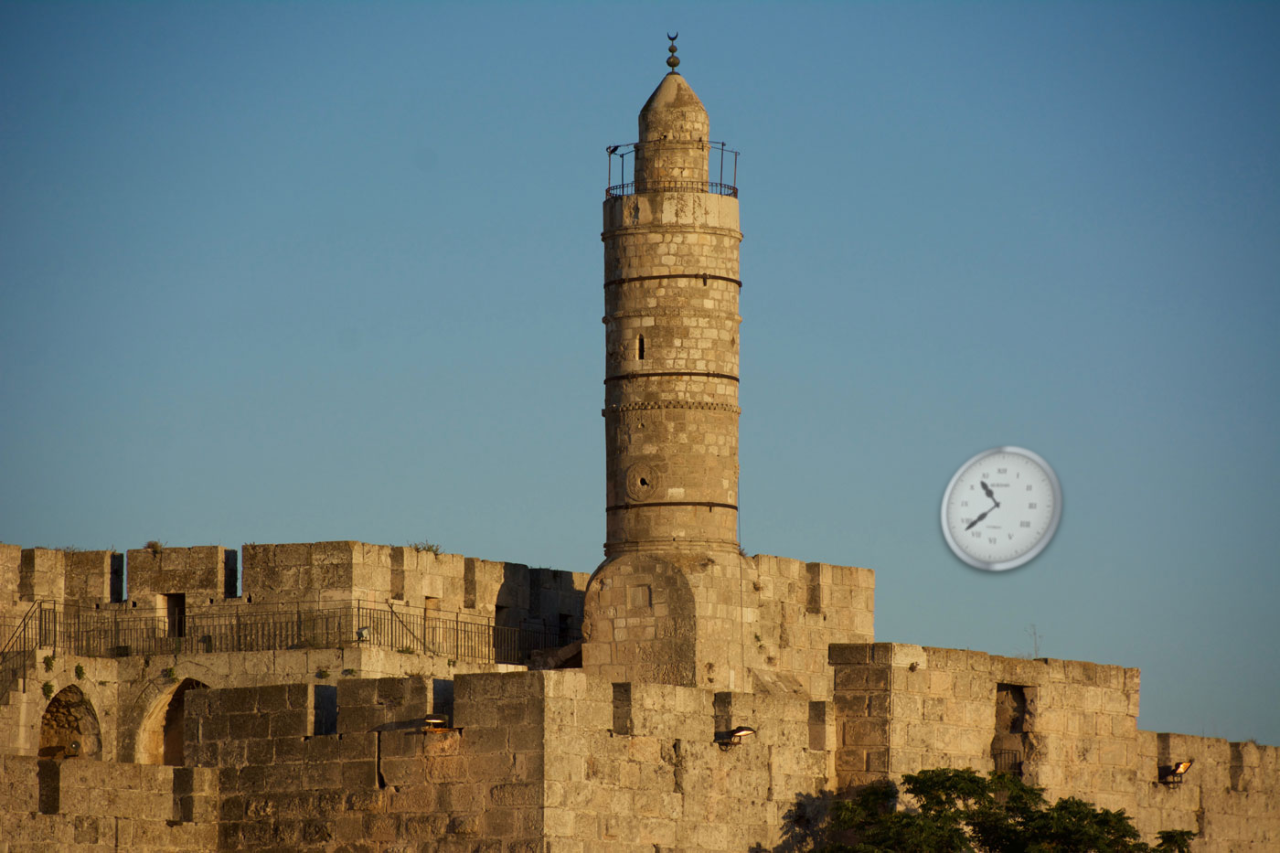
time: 10:38
